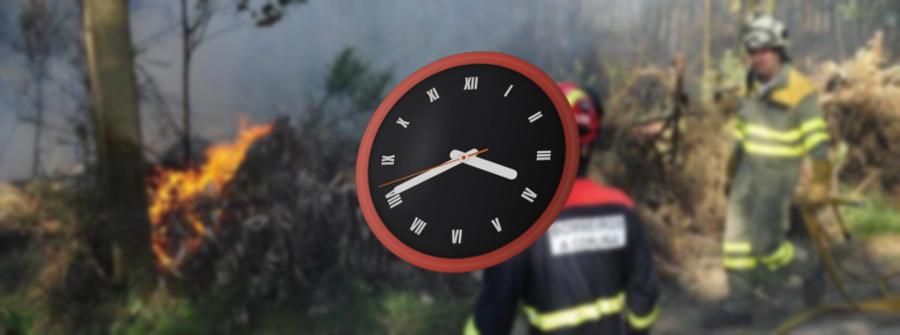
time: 3:40:42
